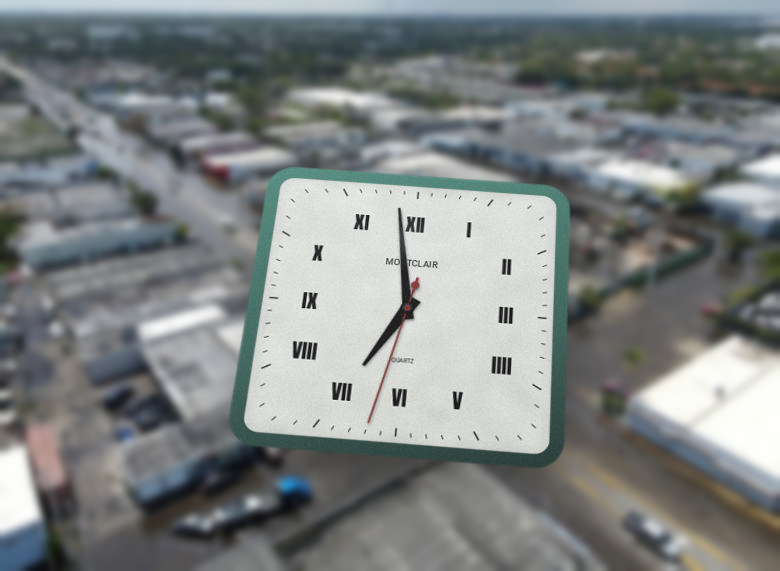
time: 6:58:32
